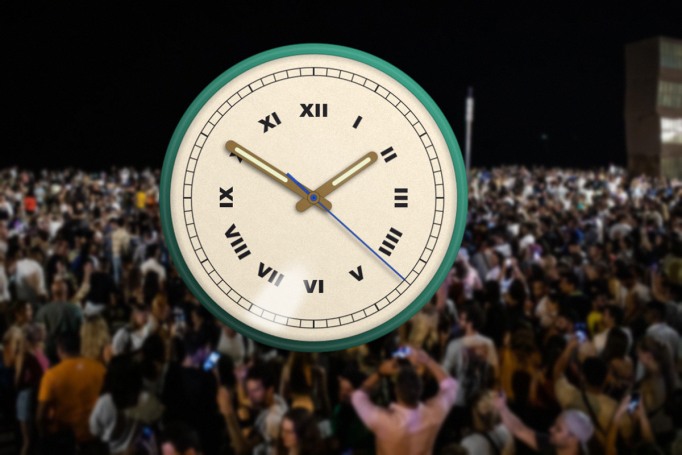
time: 1:50:22
